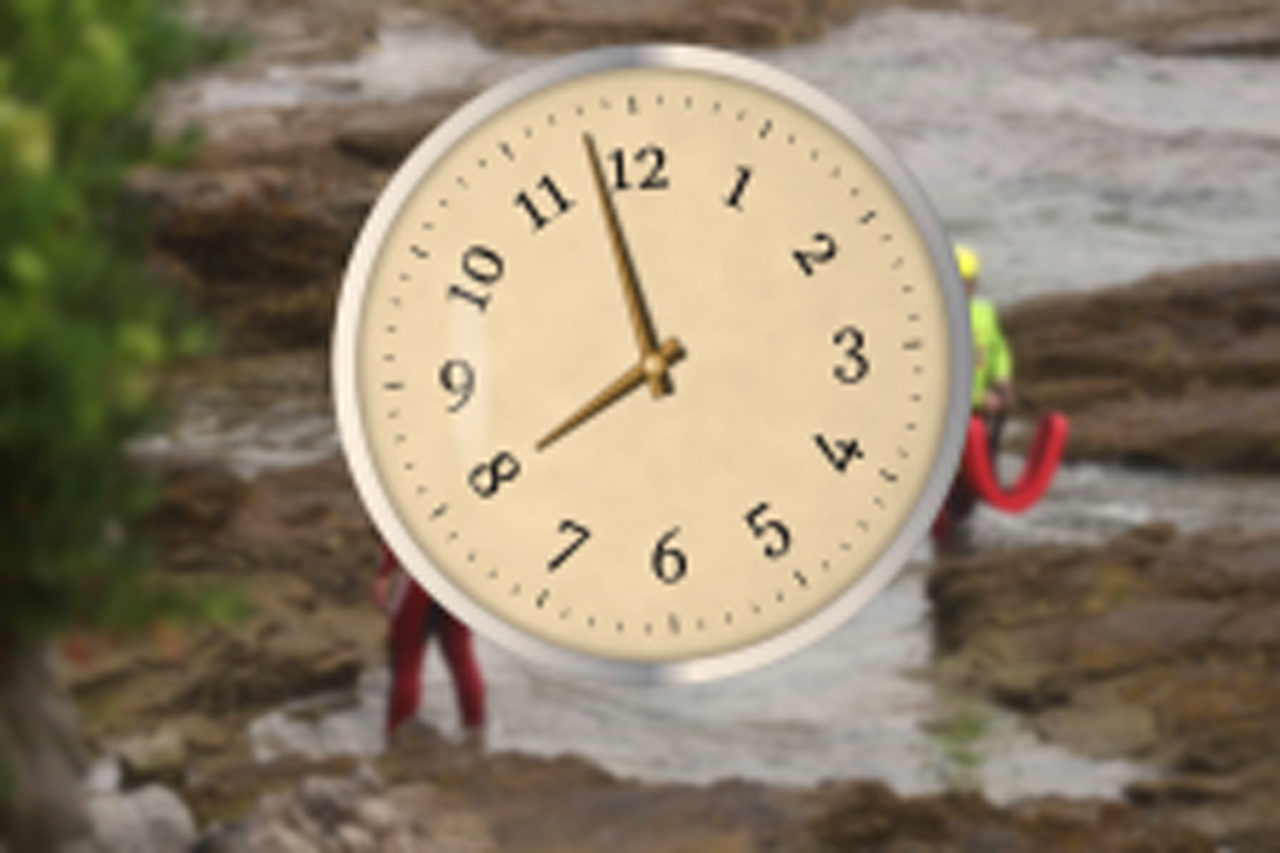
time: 7:58
